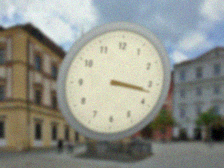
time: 3:17
